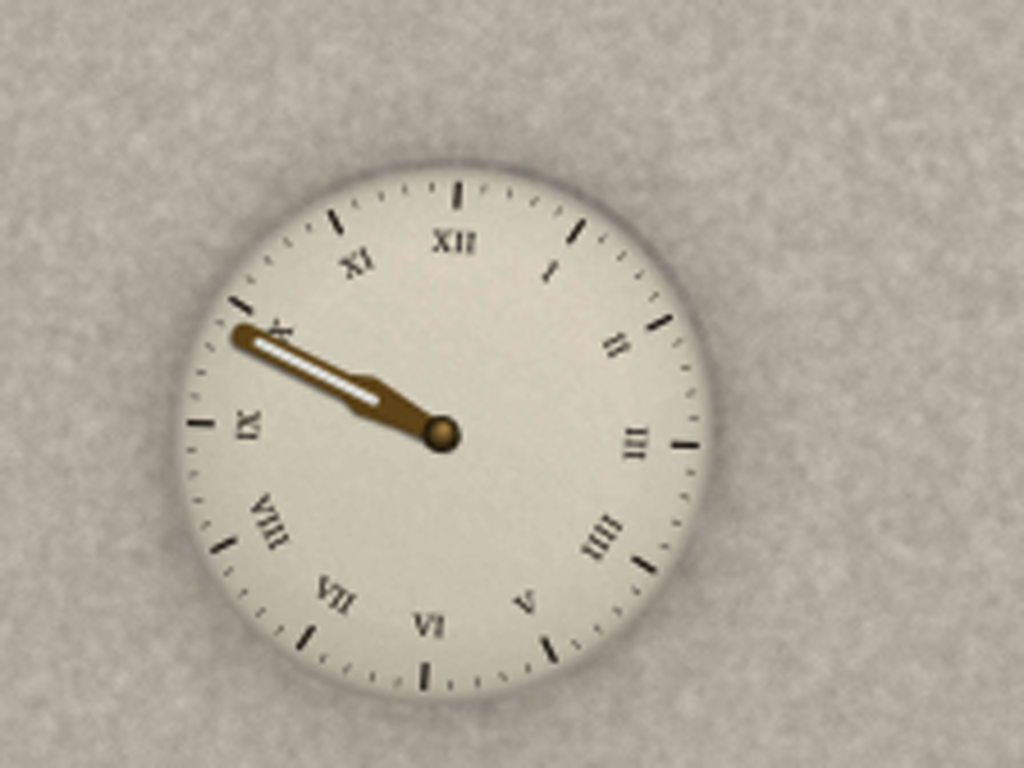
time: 9:49
